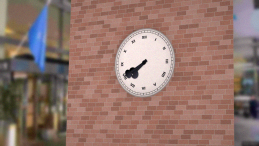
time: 7:40
